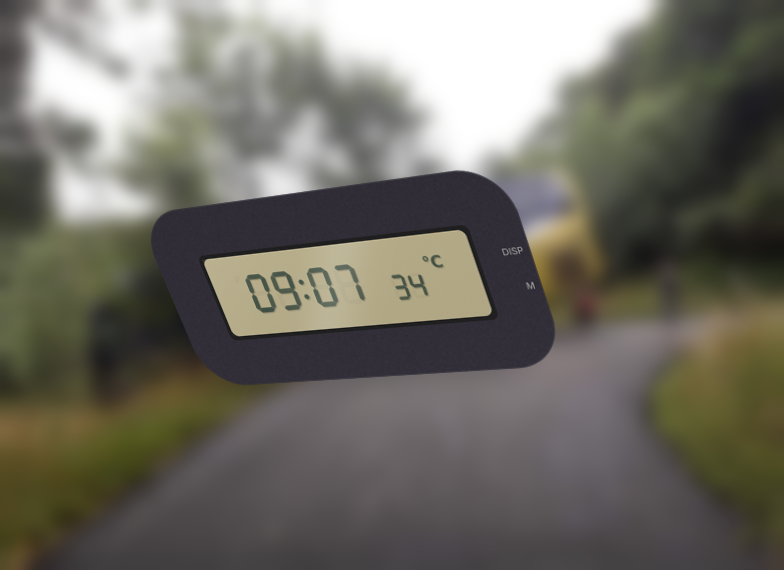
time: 9:07
